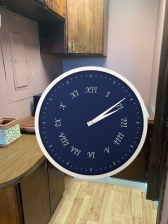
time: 2:09
